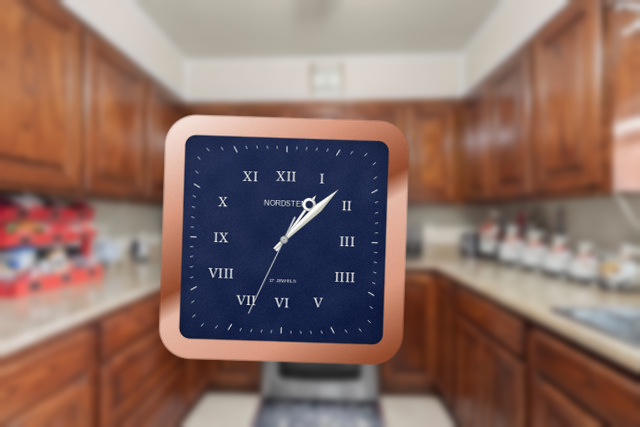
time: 1:07:34
